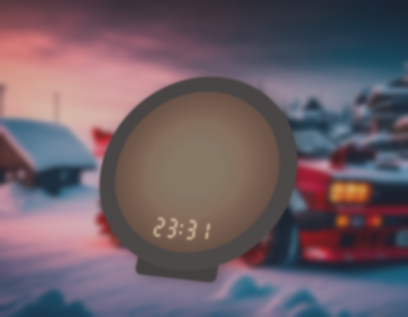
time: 23:31
